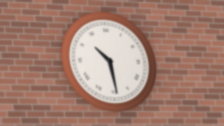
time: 10:29
